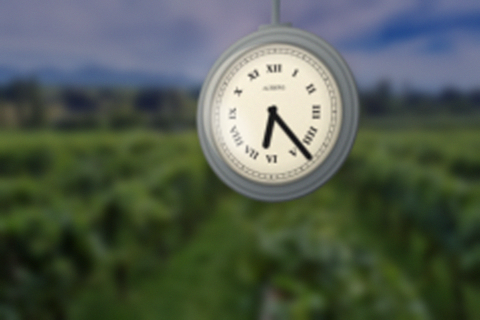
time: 6:23
